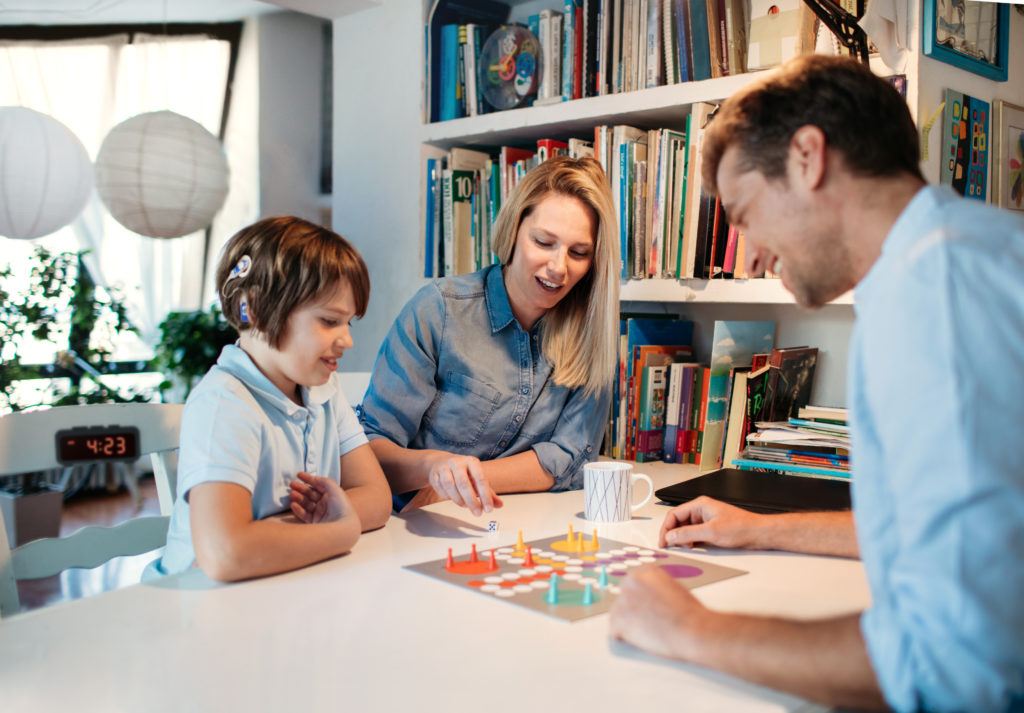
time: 4:23
